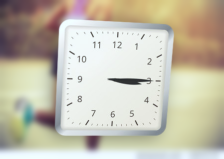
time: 3:15
